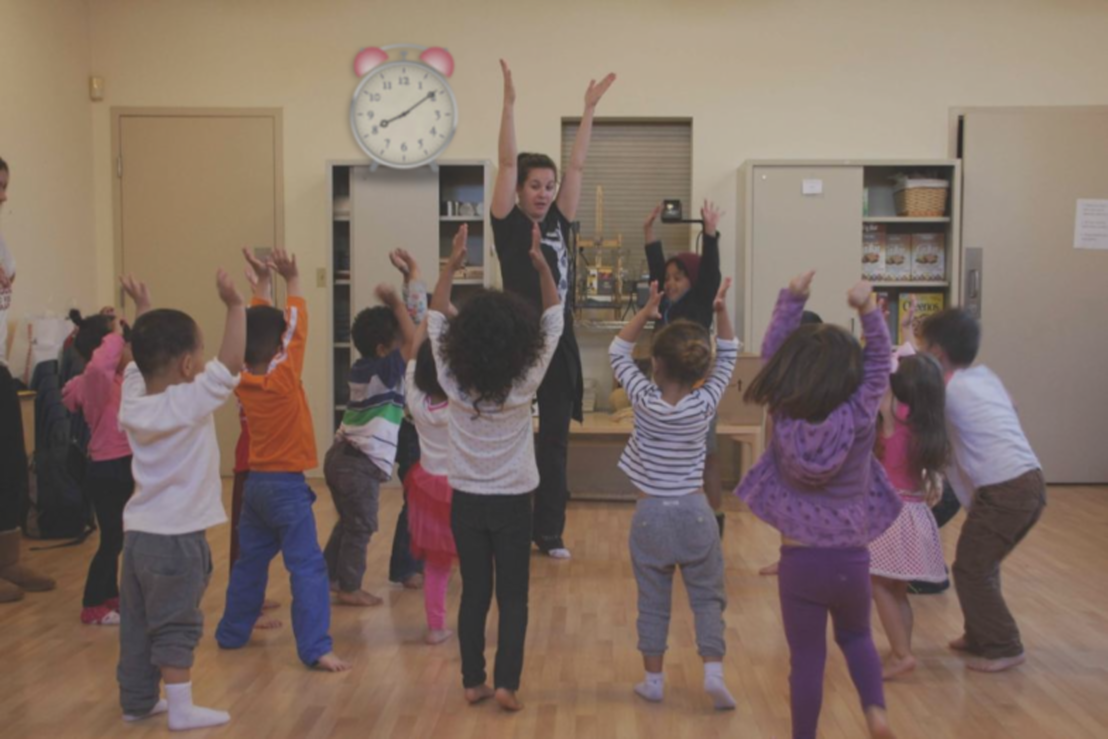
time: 8:09
